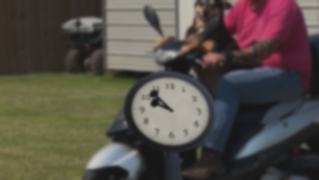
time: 9:53
